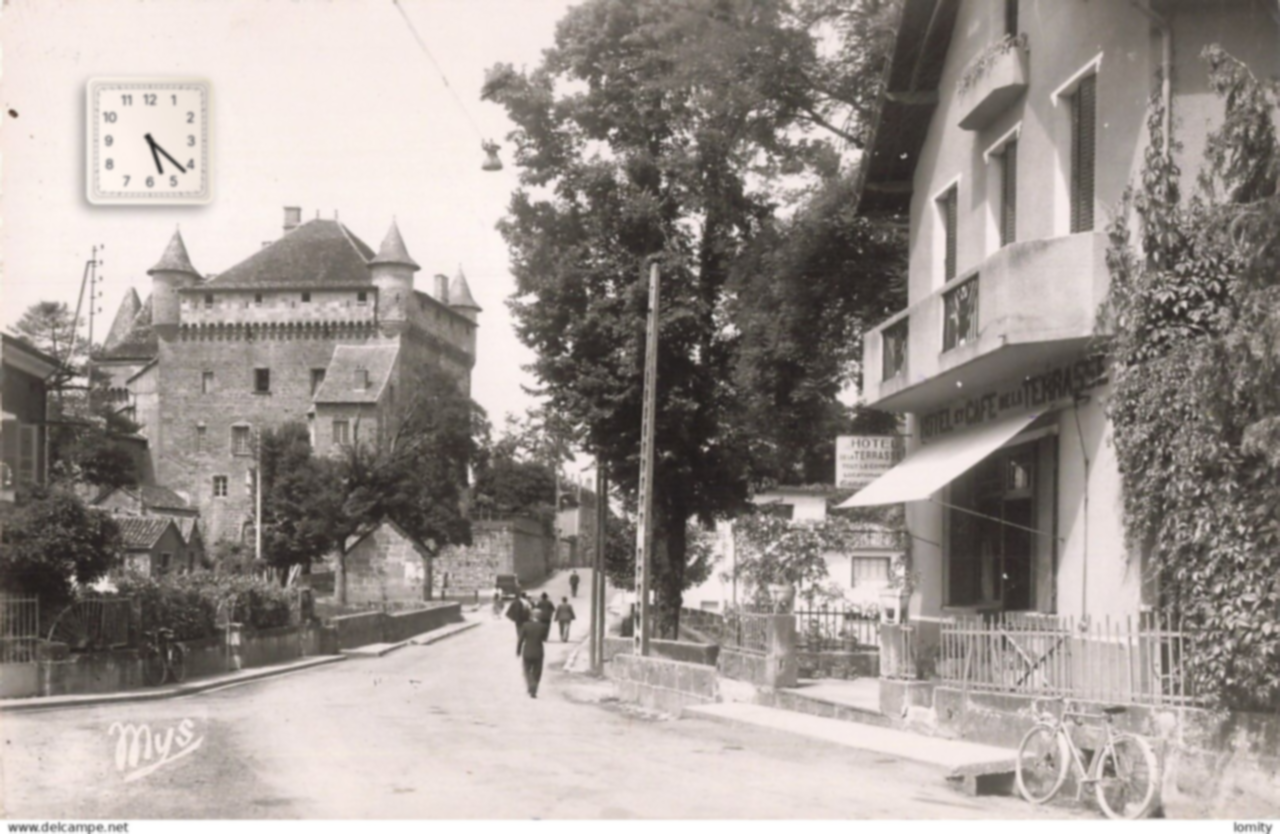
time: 5:22
